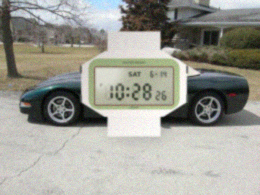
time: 10:28:26
